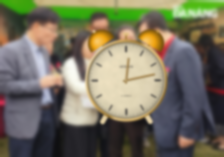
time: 12:13
